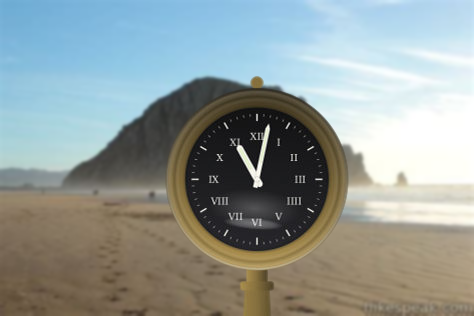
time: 11:02
